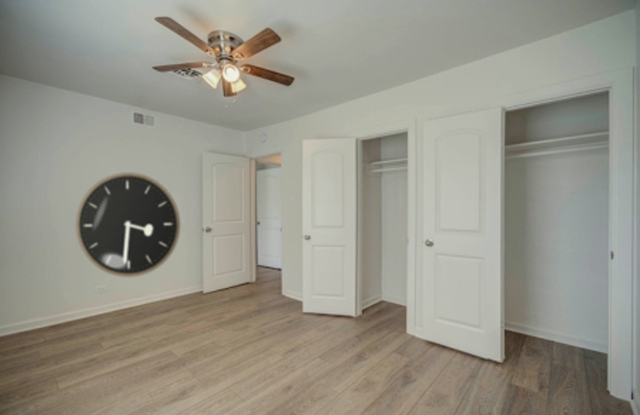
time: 3:31
